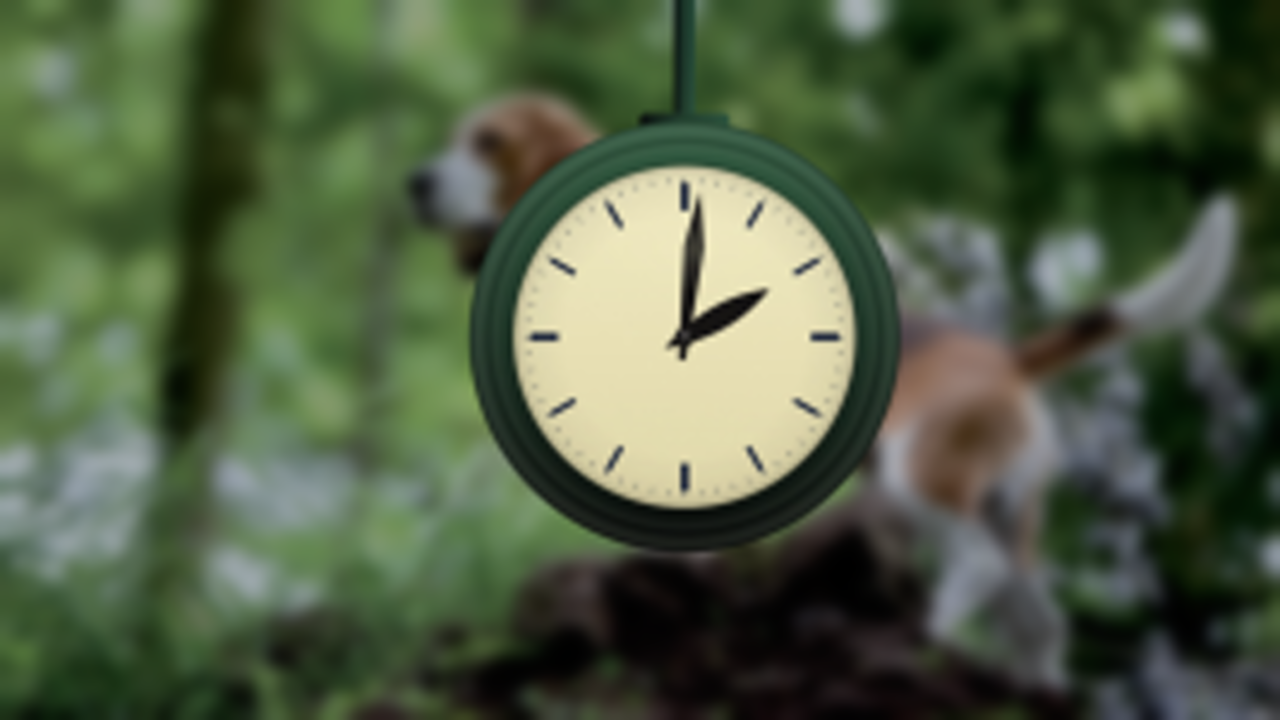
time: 2:01
